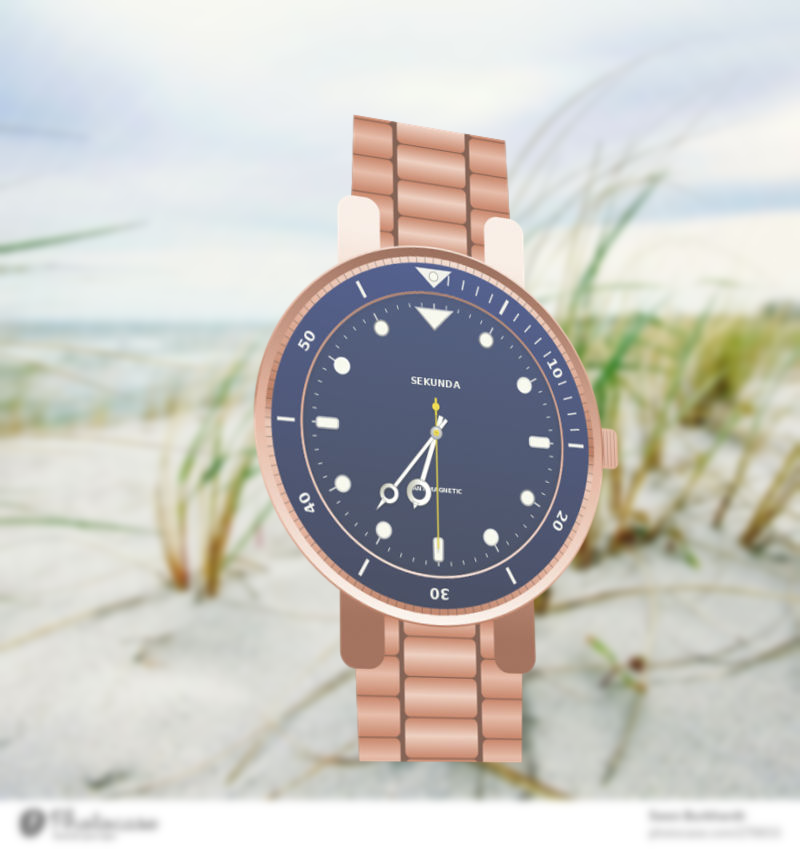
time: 6:36:30
